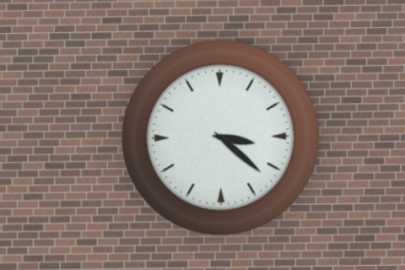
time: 3:22
